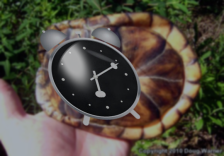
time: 6:11
